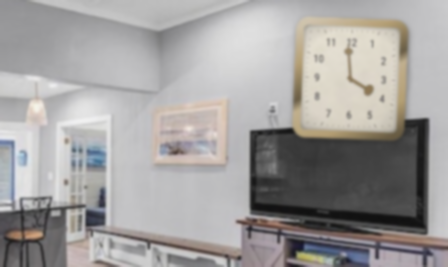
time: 3:59
